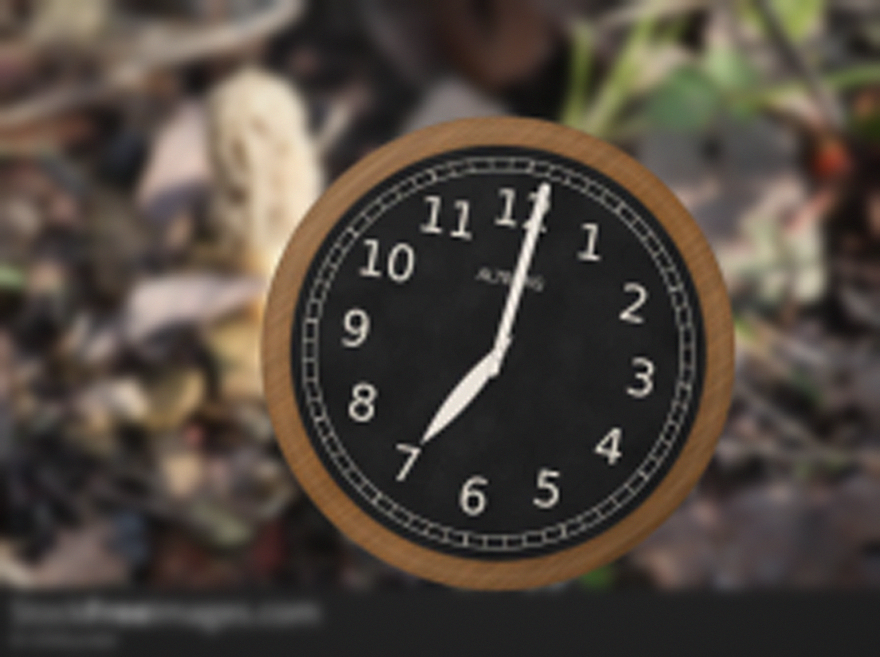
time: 7:01
